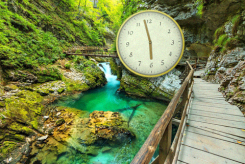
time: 5:58
